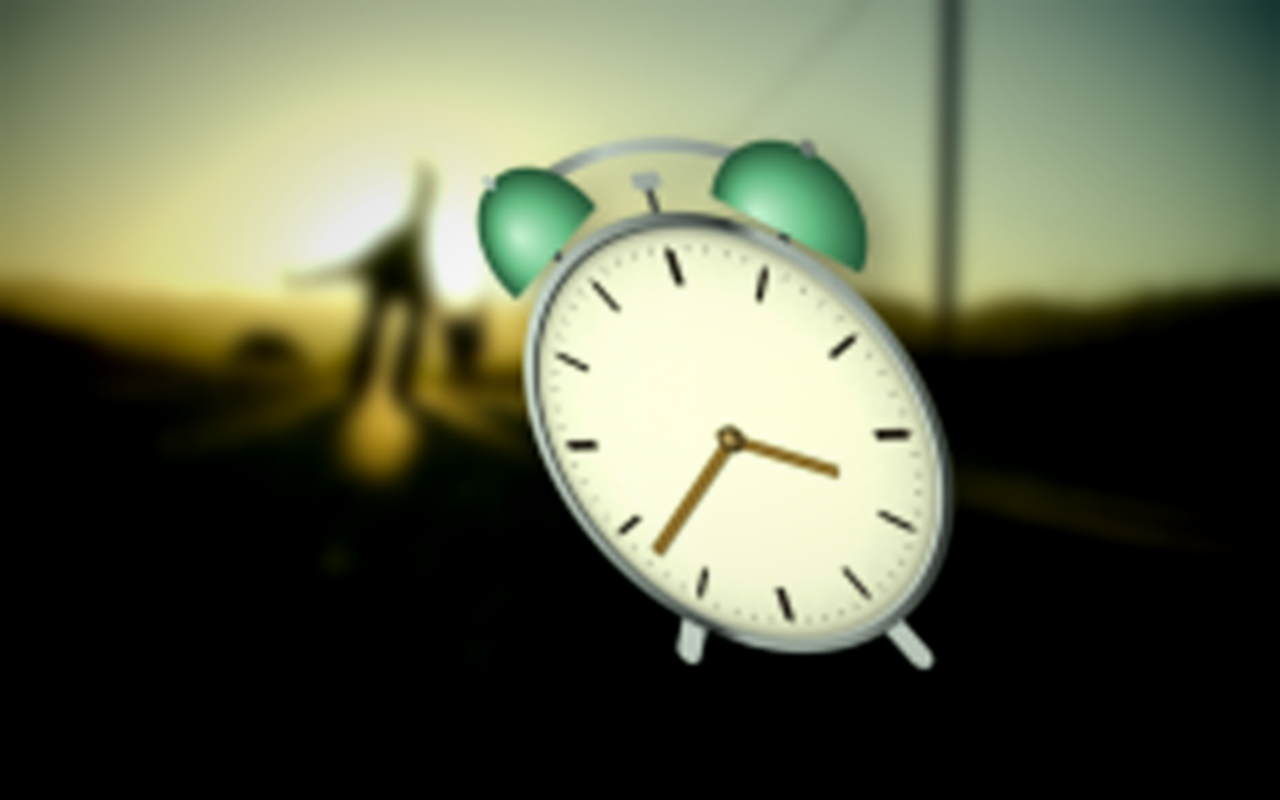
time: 3:38
